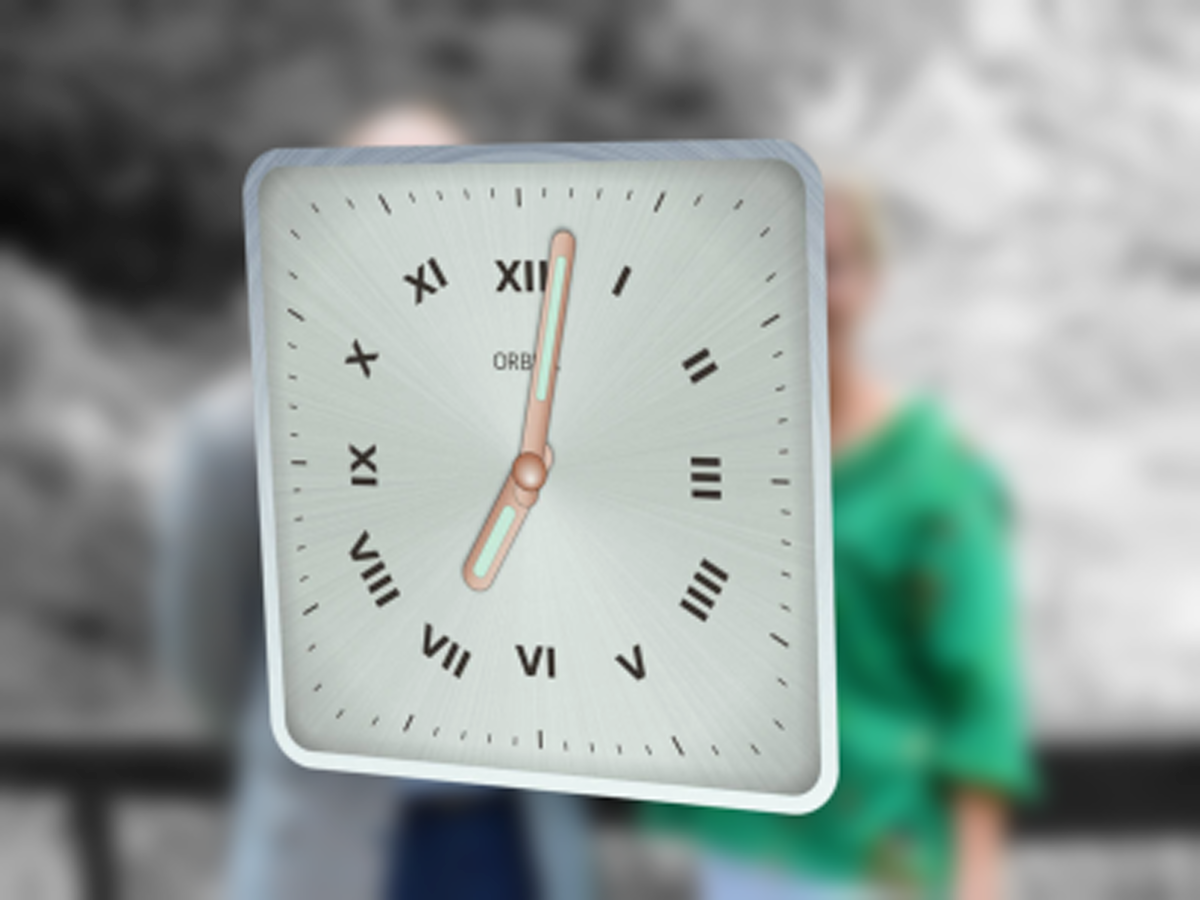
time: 7:02
